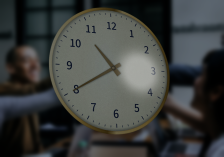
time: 10:40
